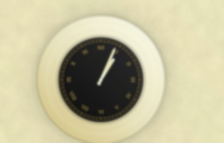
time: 1:04
